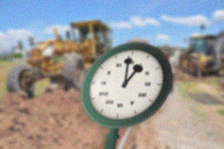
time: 12:59
